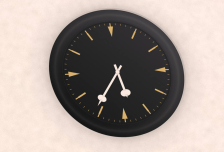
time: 5:36
